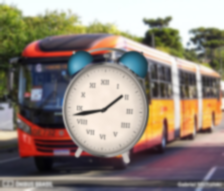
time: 1:43
